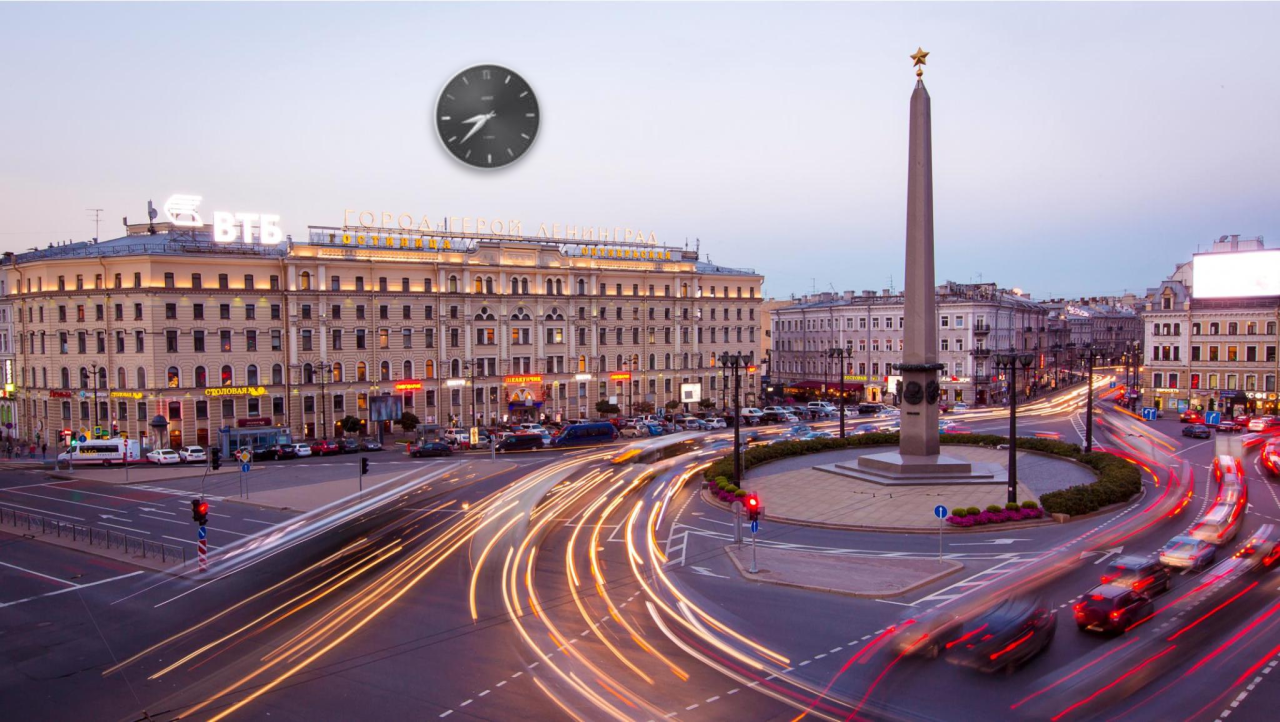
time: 8:38
